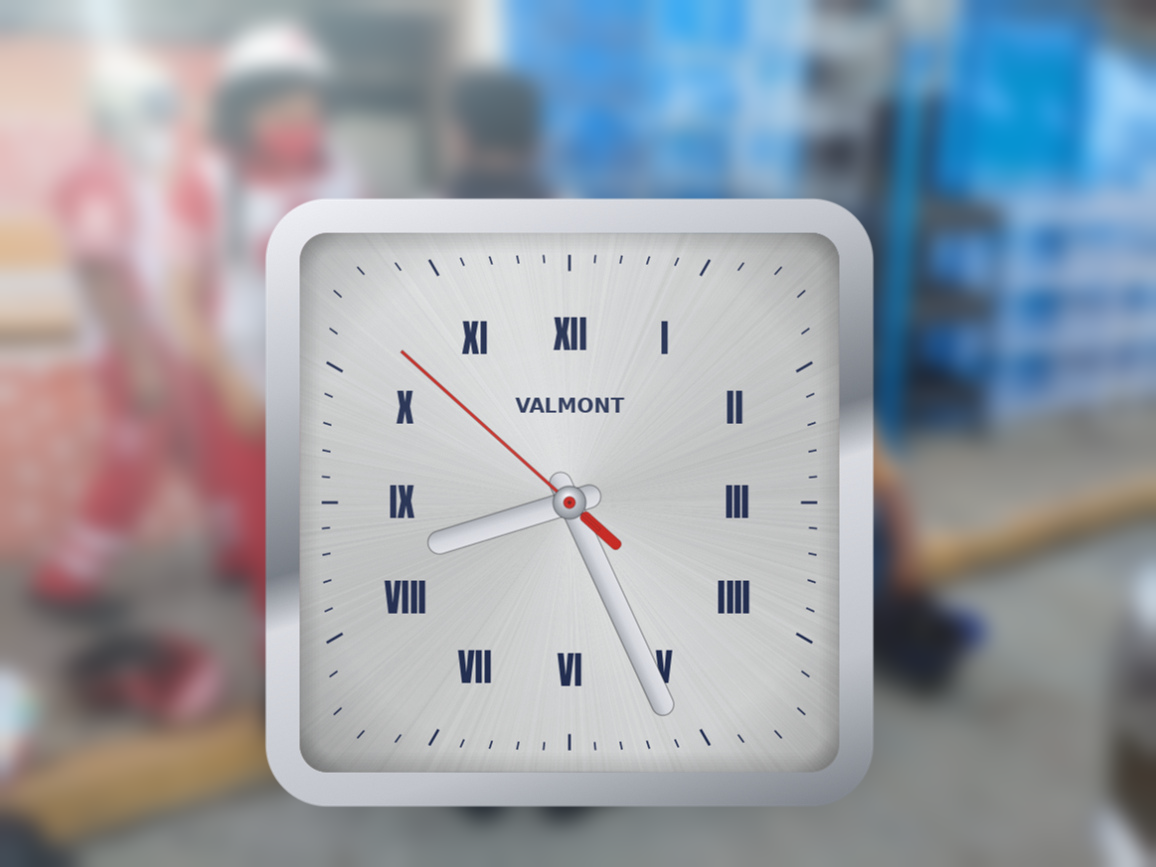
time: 8:25:52
